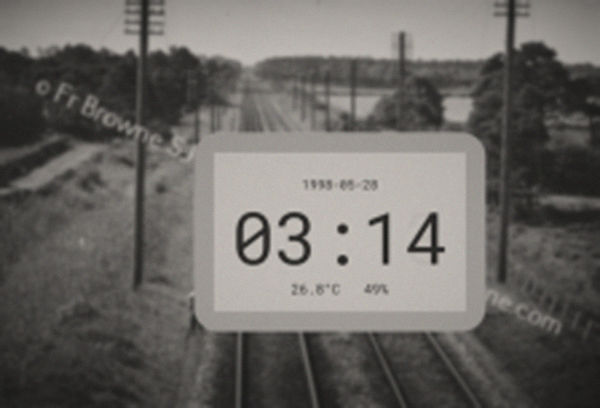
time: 3:14
